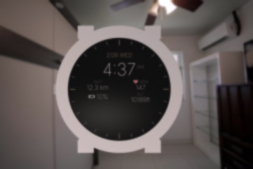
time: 4:37
